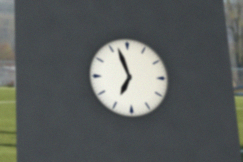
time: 6:57
